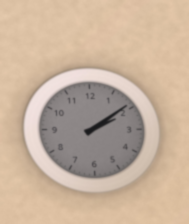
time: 2:09
